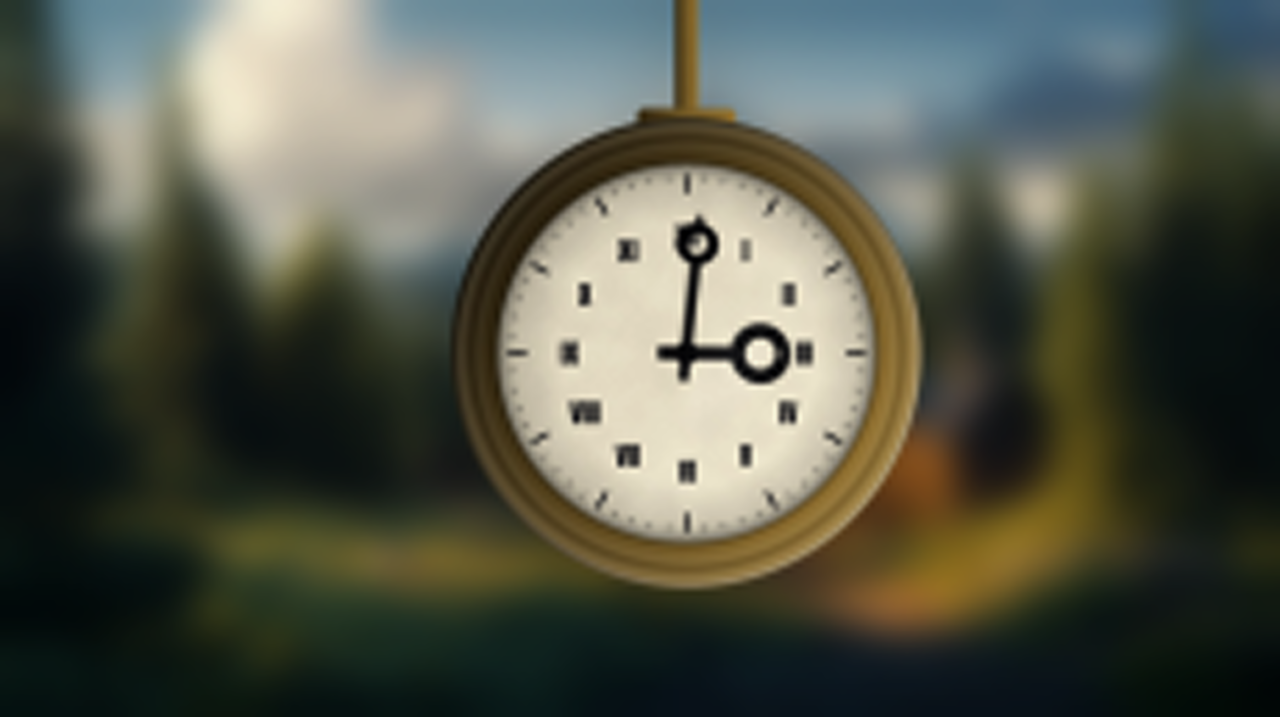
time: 3:01
